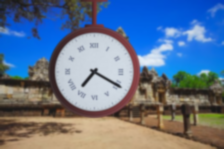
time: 7:20
